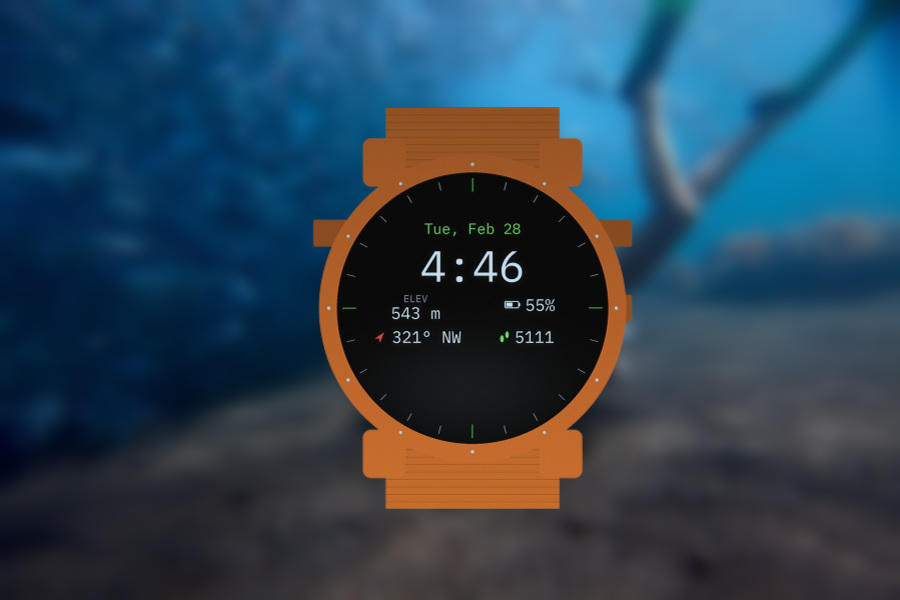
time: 4:46
